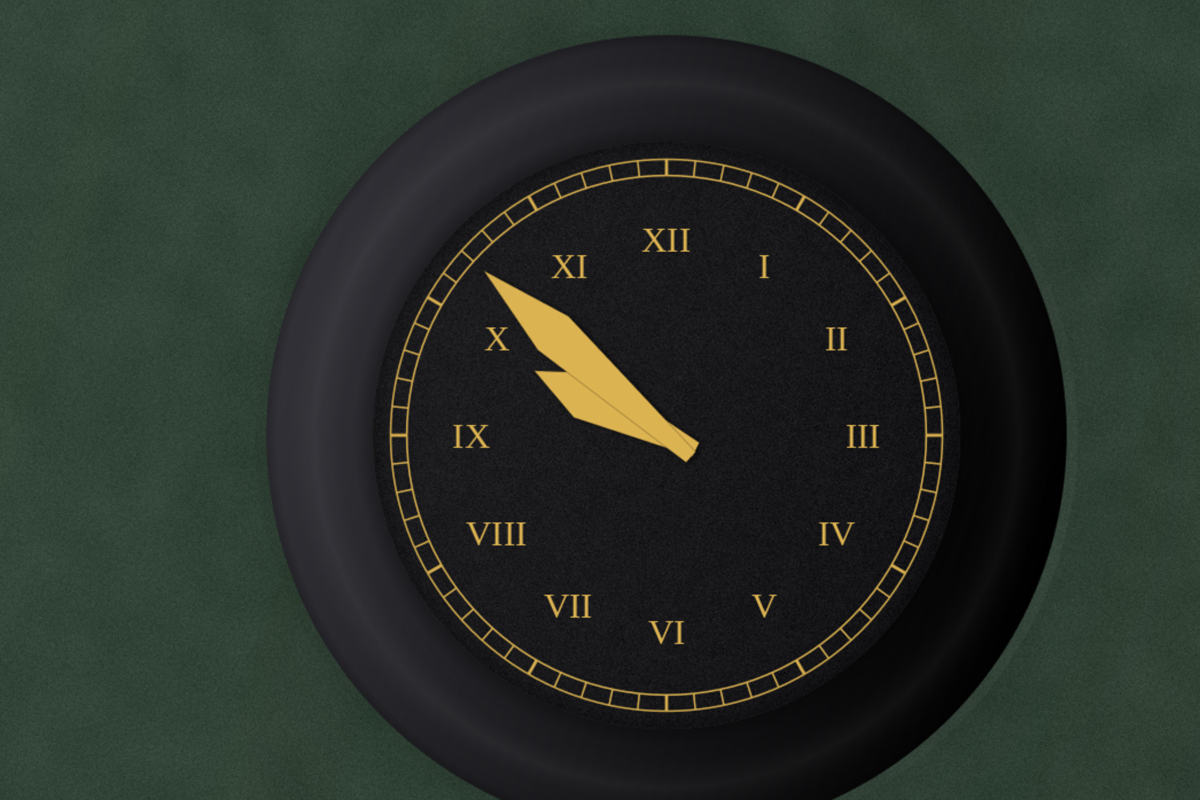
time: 9:52
